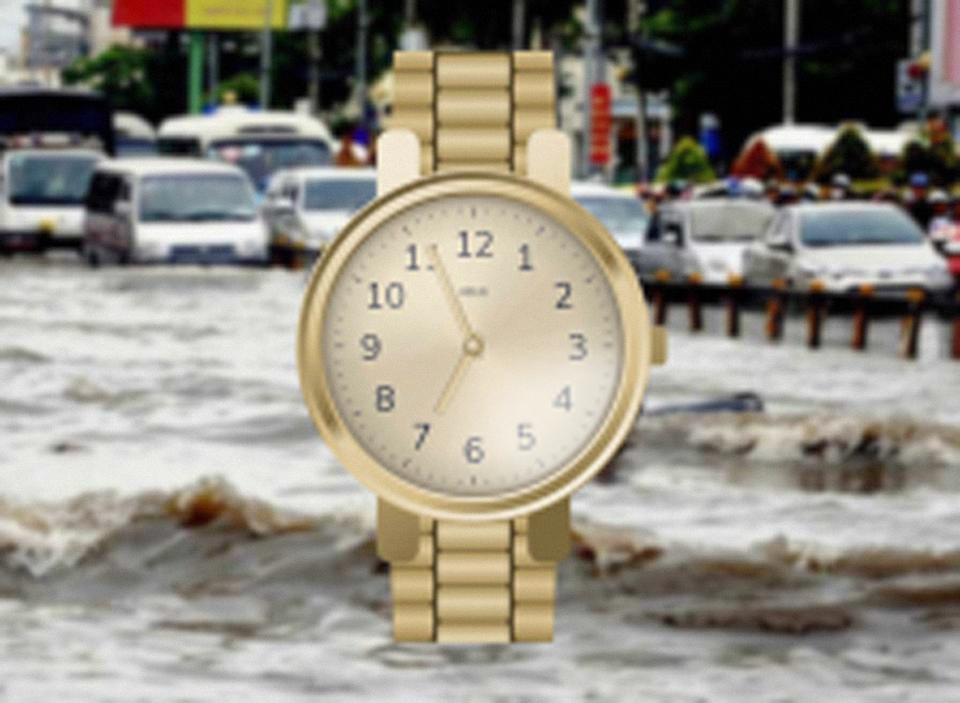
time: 6:56
